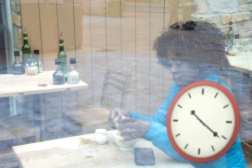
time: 10:21
